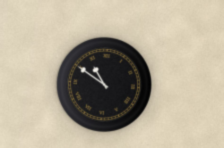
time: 10:50
